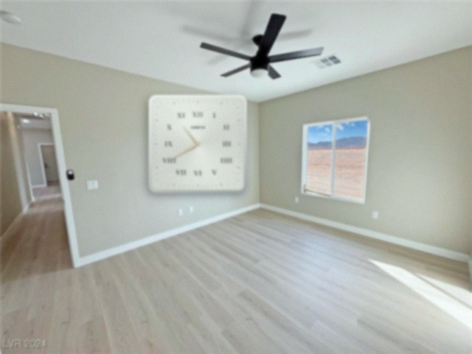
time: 10:40
